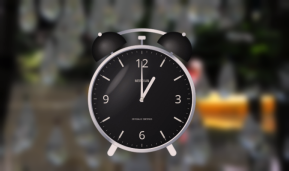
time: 1:00
